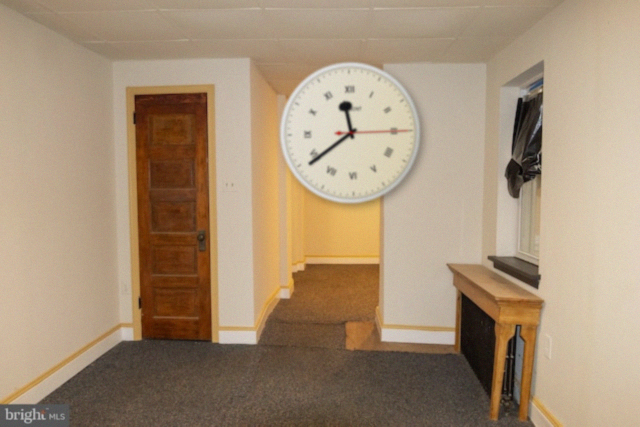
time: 11:39:15
